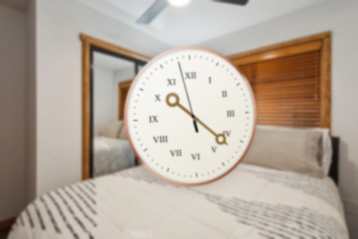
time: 10:21:58
